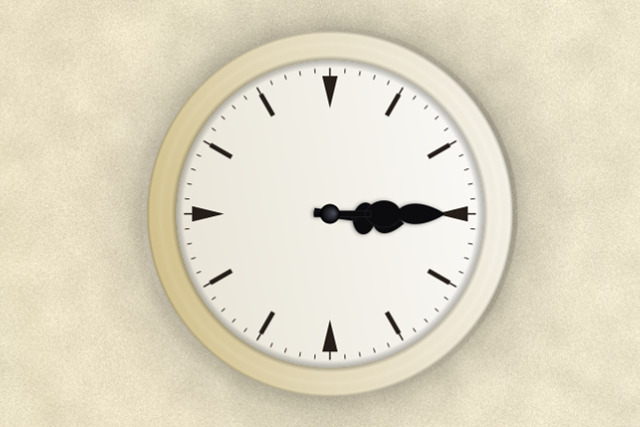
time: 3:15
